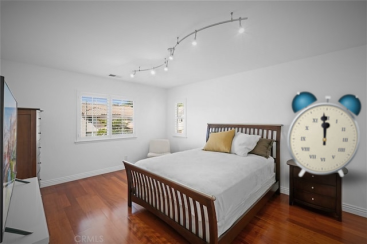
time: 11:59
